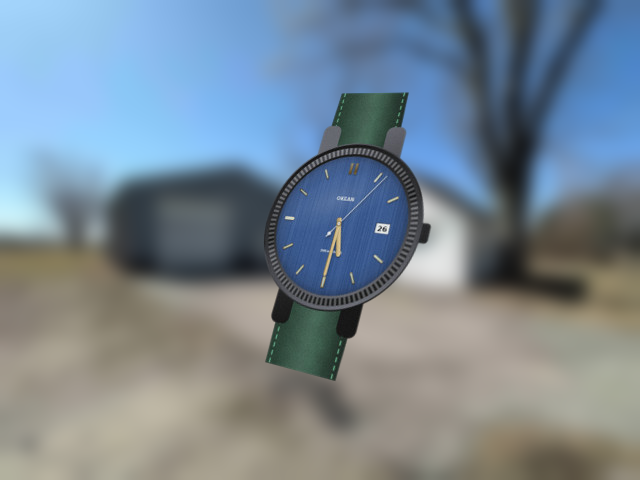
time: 5:30:06
